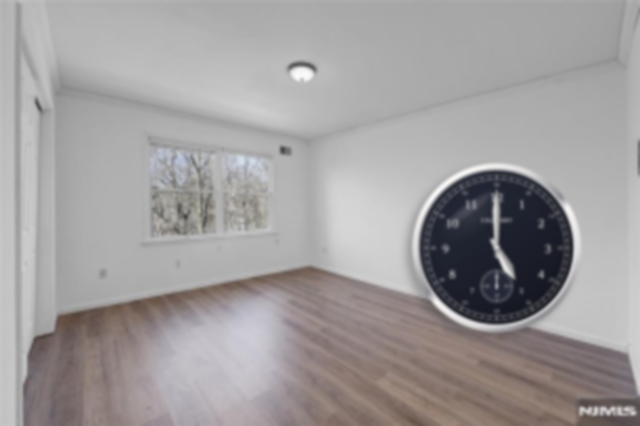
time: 5:00
